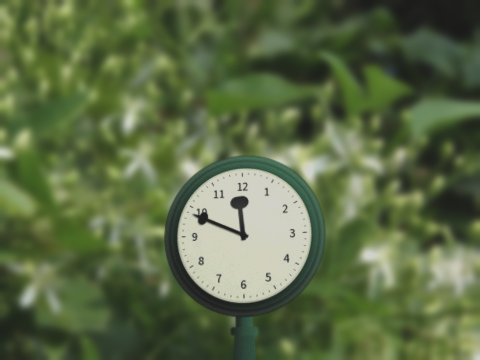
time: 11:49
